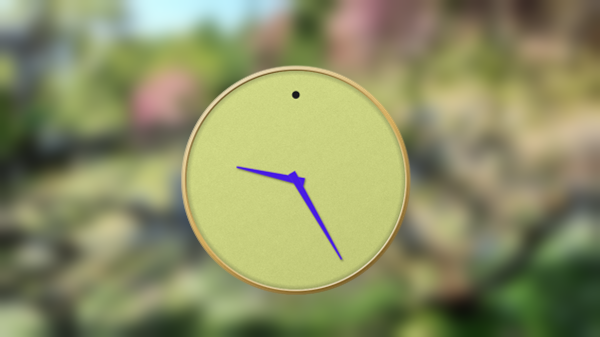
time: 9:25
